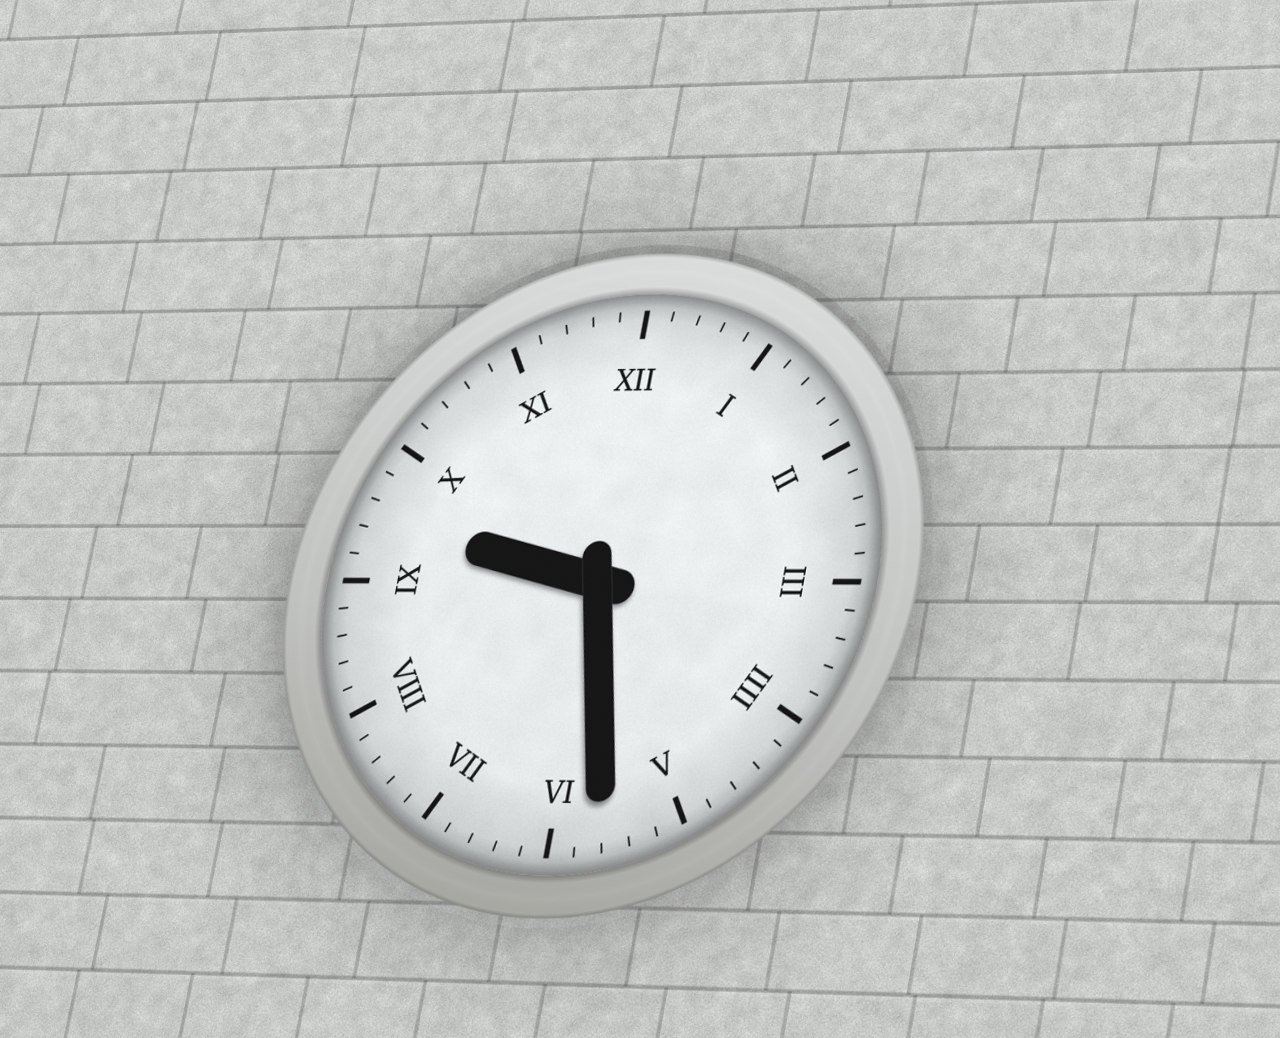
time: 9:28
